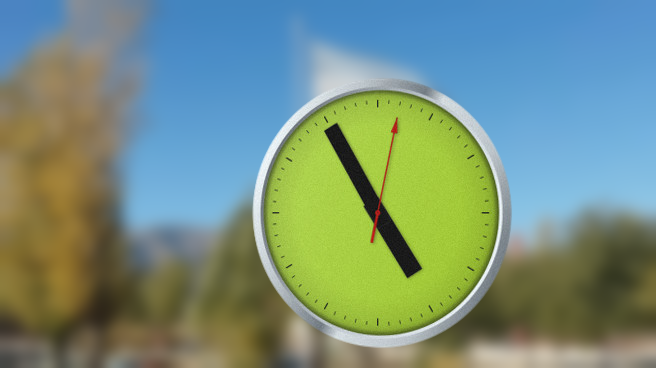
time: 4:55:02
